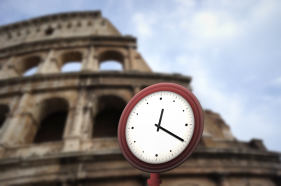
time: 12:20
